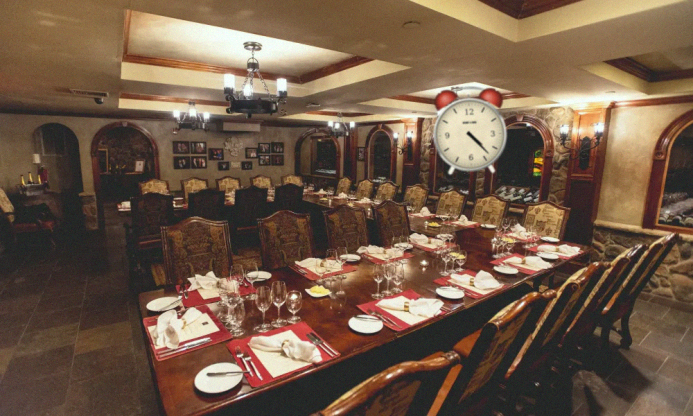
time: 4:23
